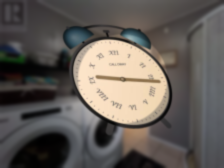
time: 9:16
